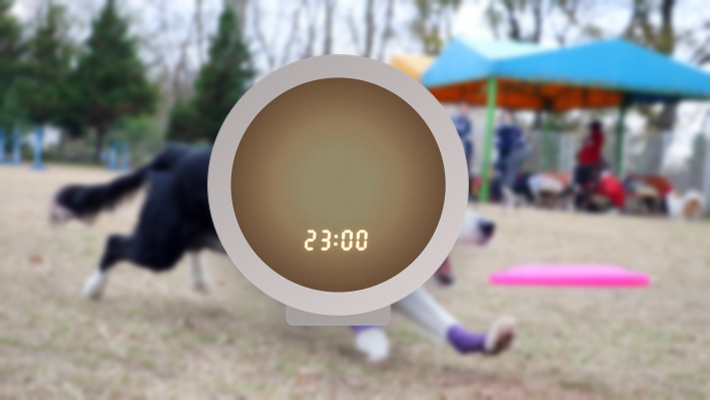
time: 23:00
